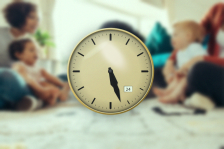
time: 5:27
